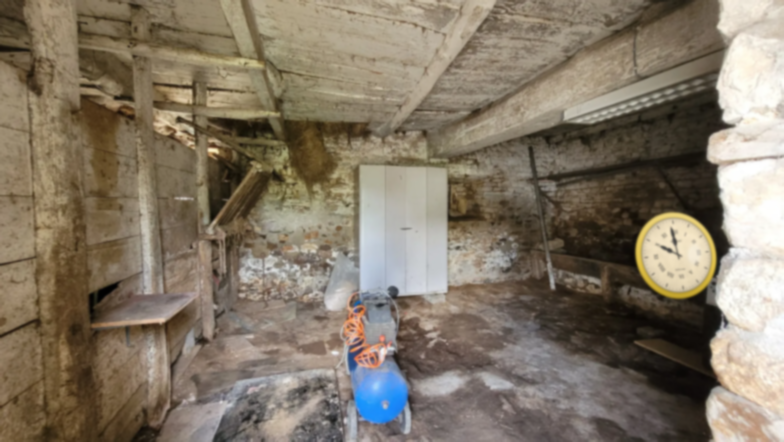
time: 9:59
